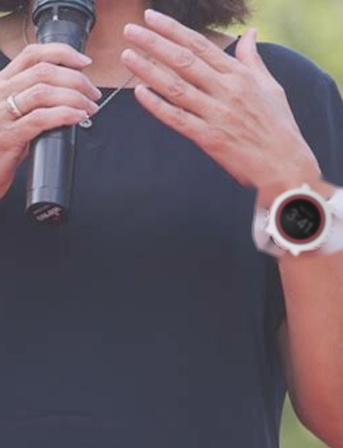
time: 3:41
